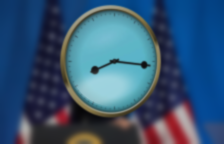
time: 8:16
